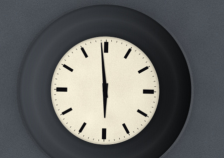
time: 5:59
